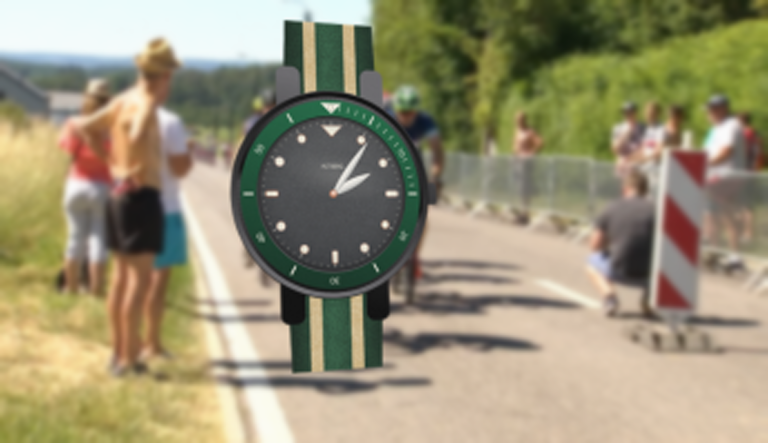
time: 2:06
